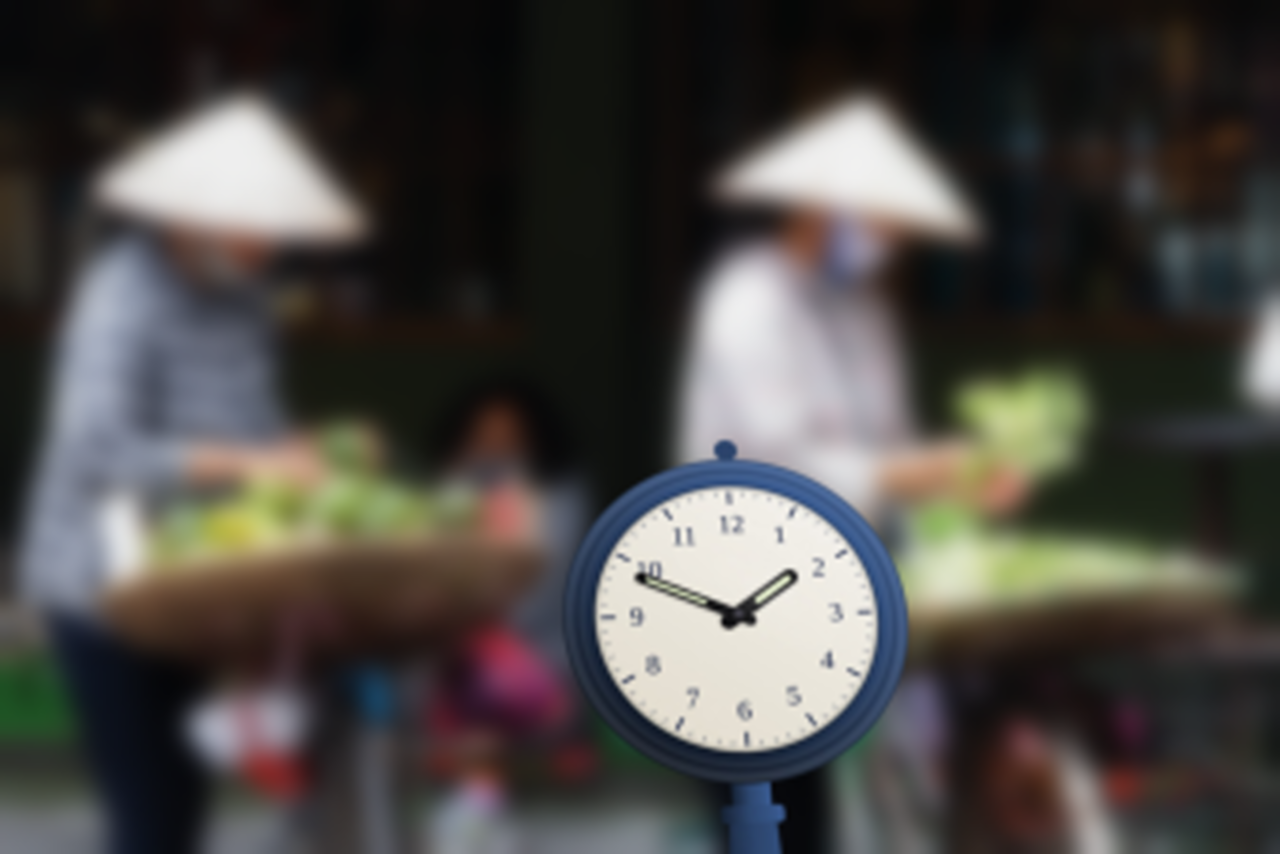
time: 1:49
